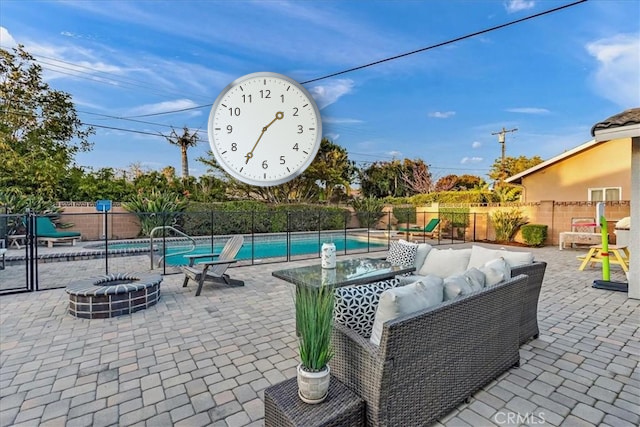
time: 1:35
